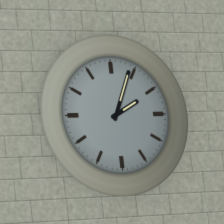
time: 2:04
